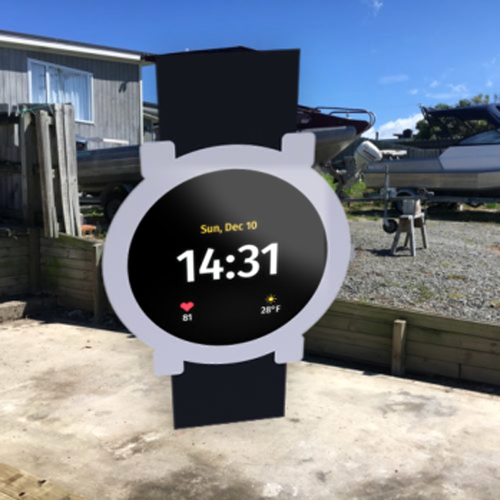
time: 14:31
